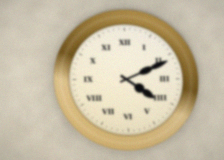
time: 4:11
